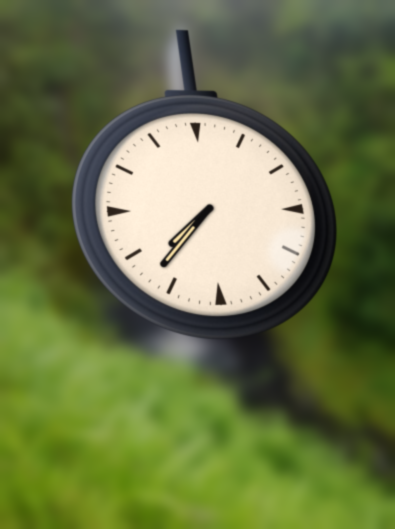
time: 7:37
